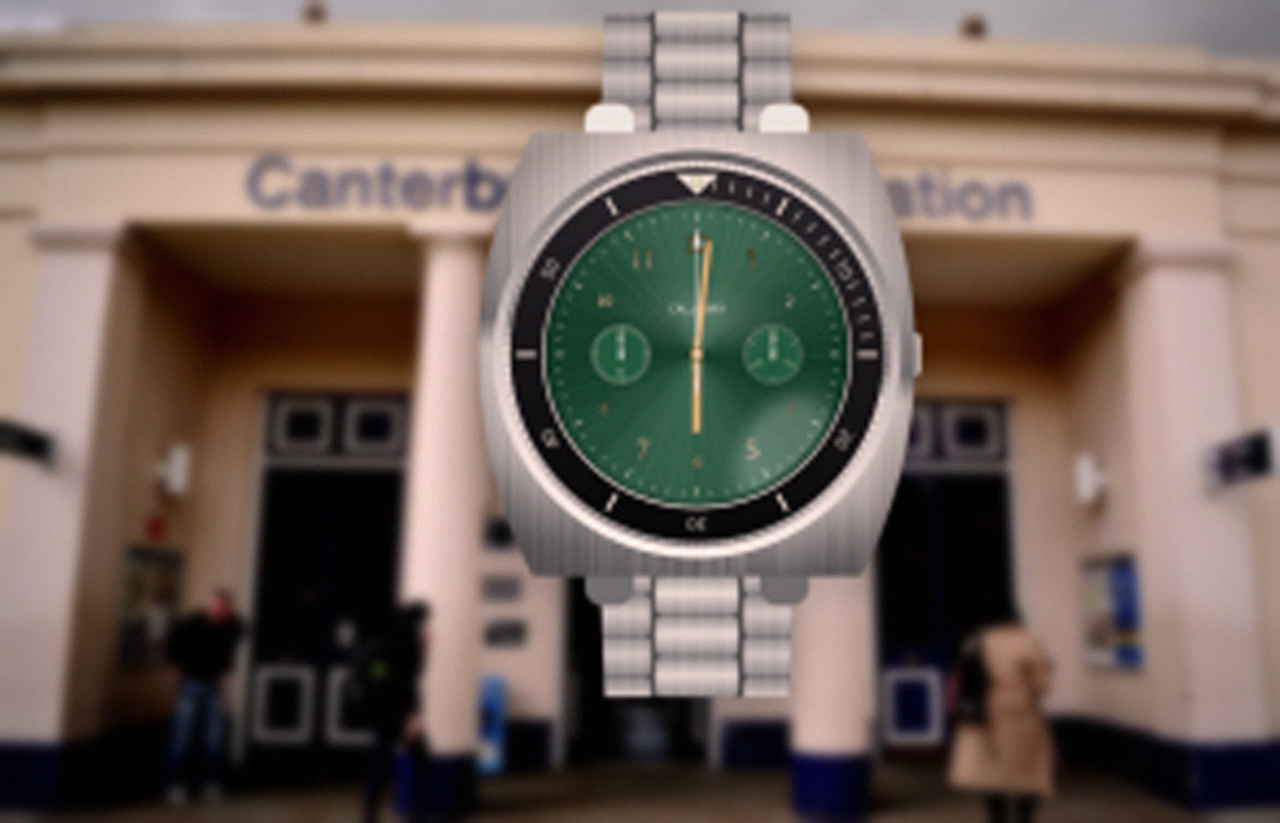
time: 6:01
